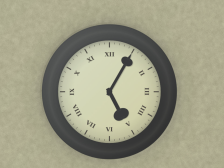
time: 5:05
